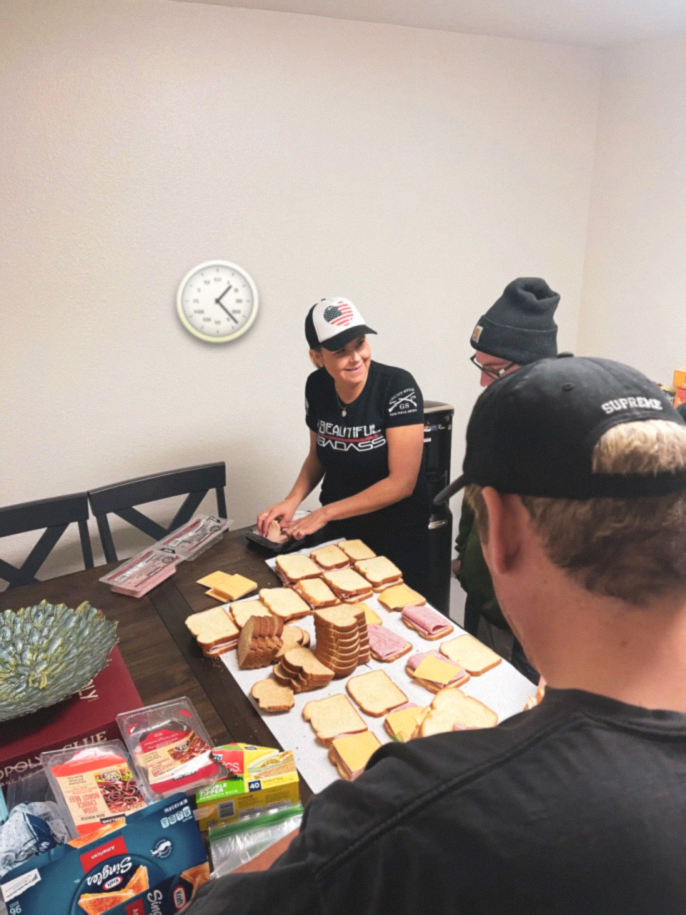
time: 1:23
